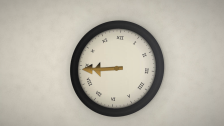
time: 8:44
